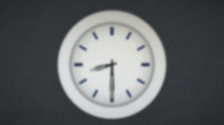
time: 8:30
